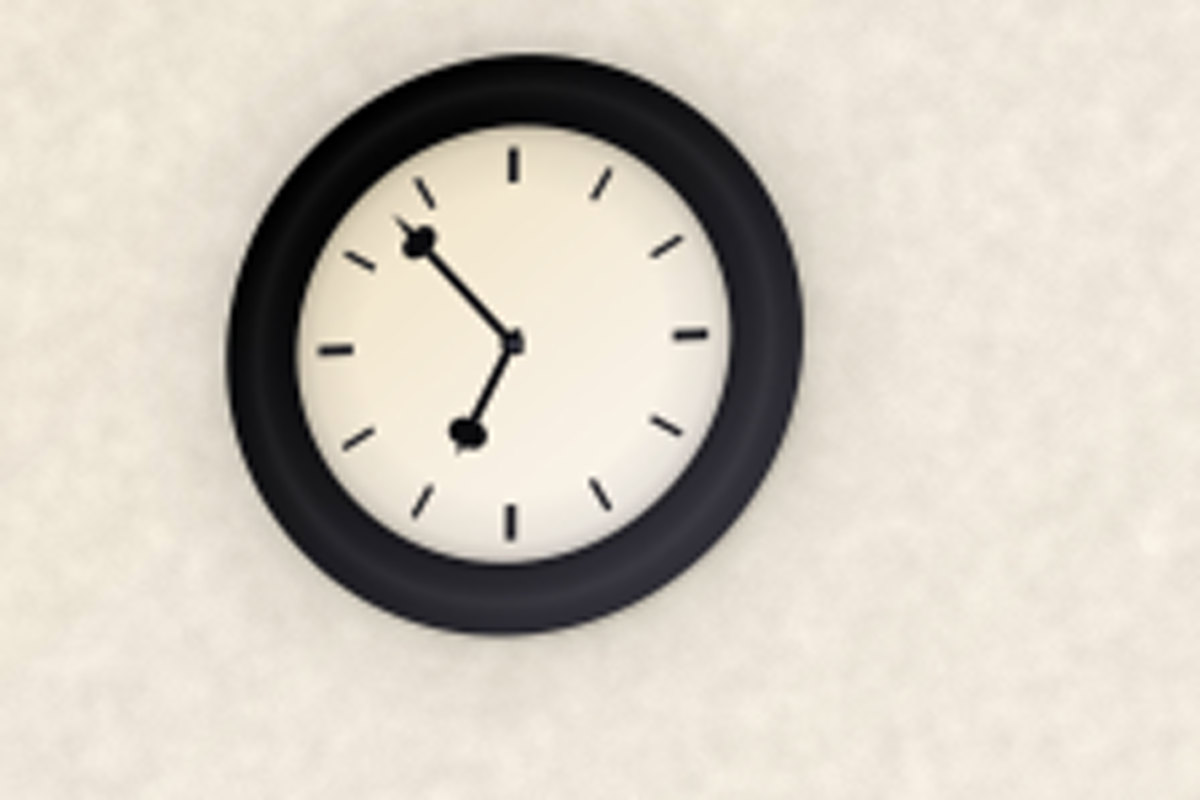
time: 6:53
